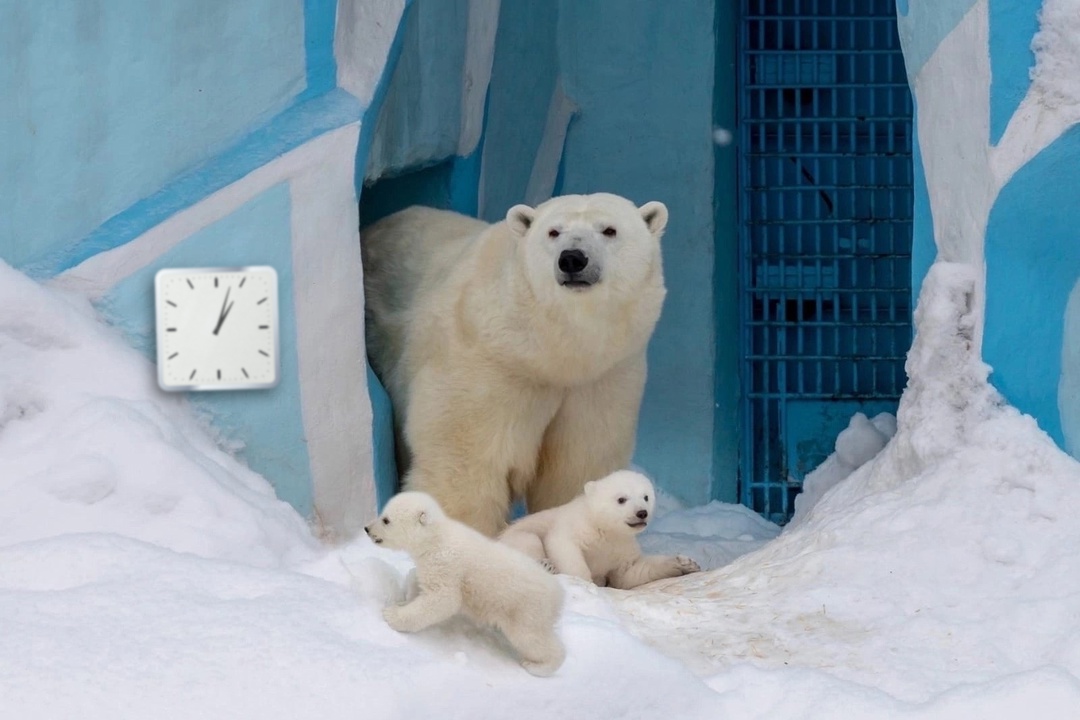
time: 1:03
